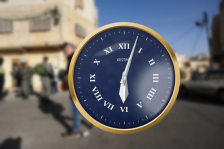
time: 6:03
